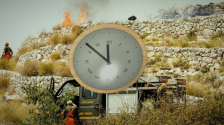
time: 11:52
